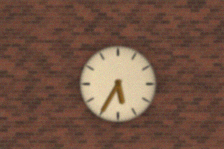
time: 5:35
